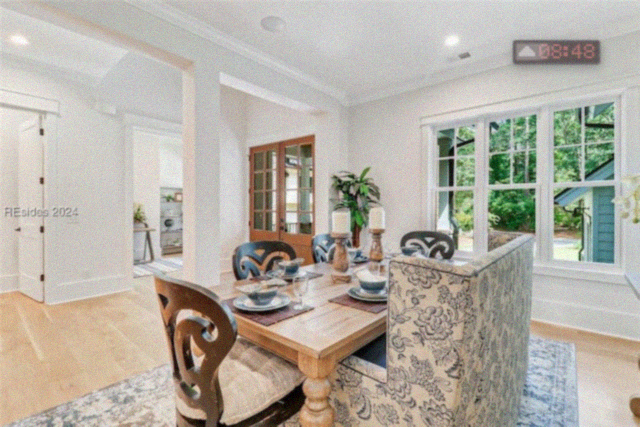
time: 8:48
